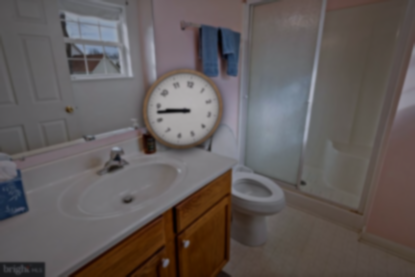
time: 8:43
